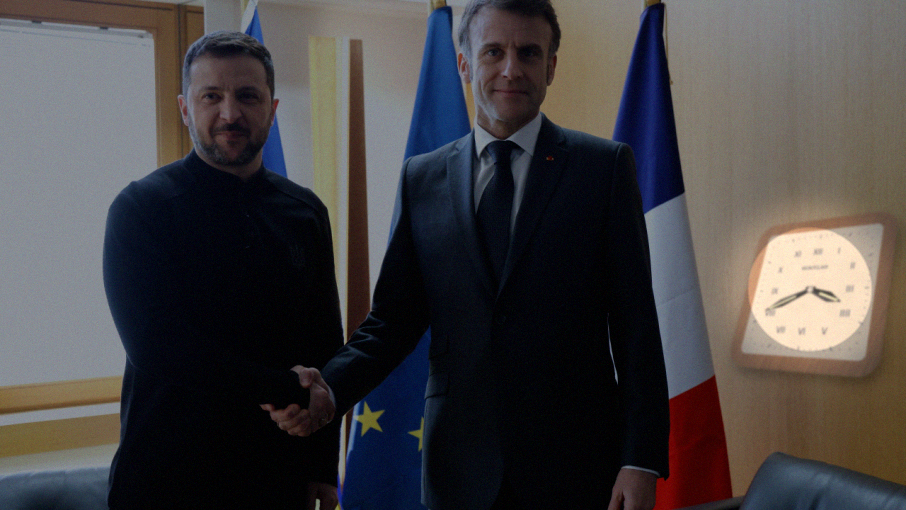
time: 3:41
